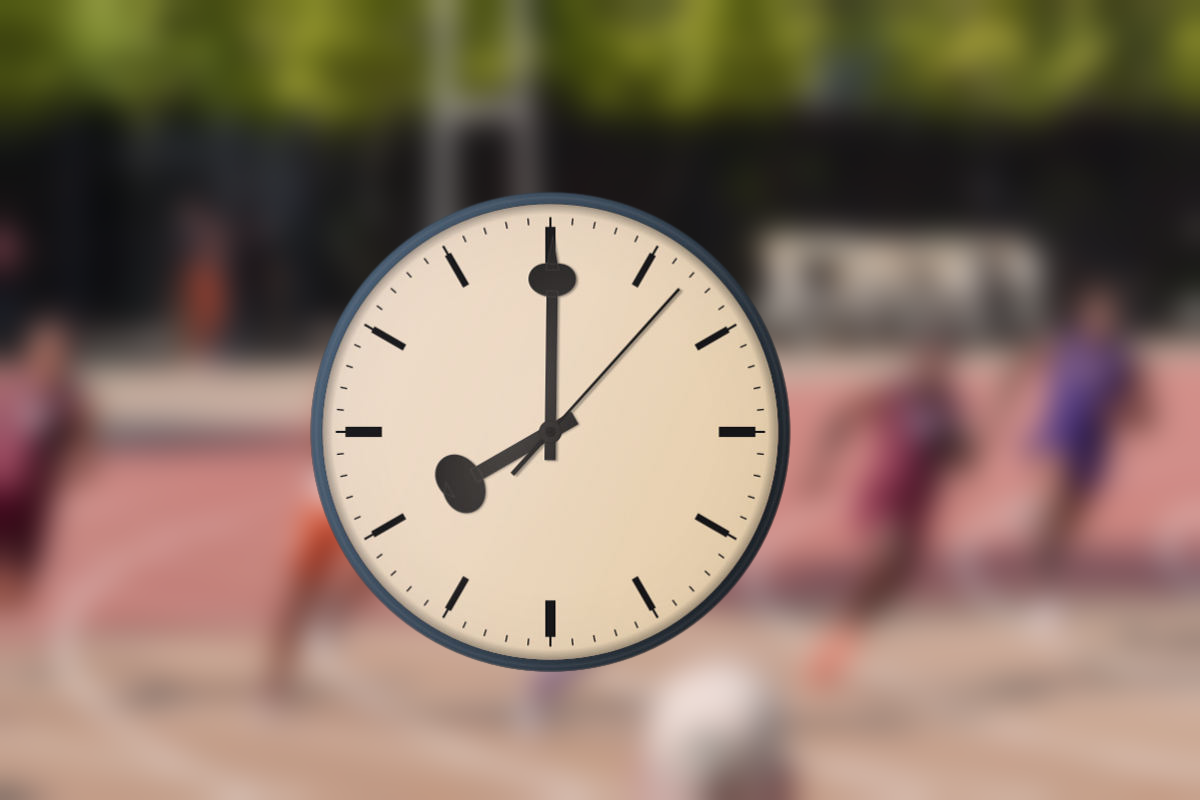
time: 8:00:07
